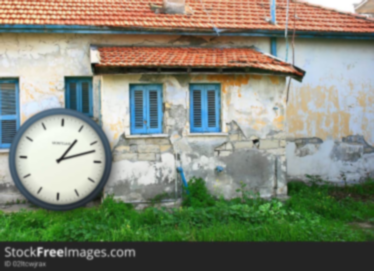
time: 1:12
